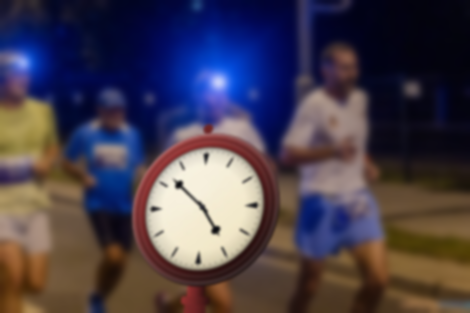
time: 4:52
